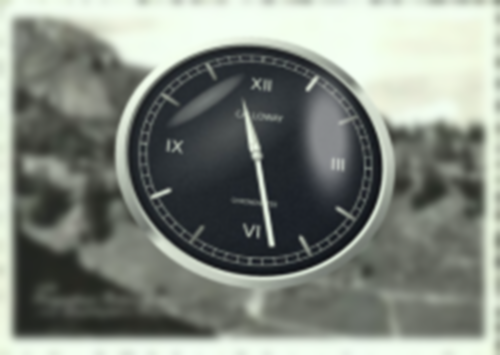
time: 11:28
